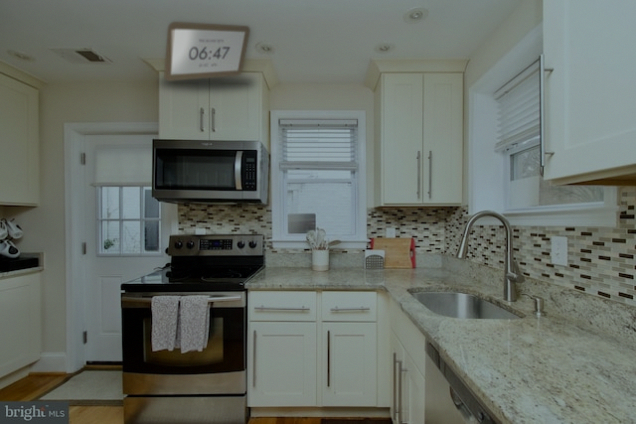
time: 6:47
